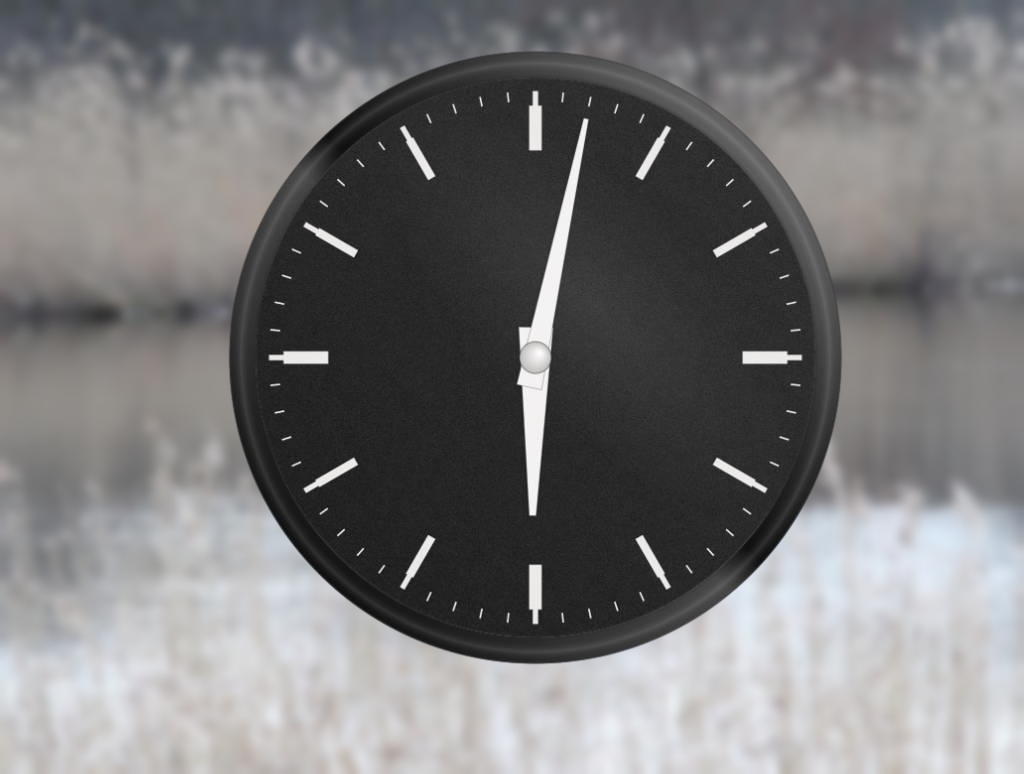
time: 6:02
